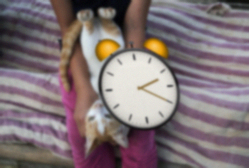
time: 2:20
